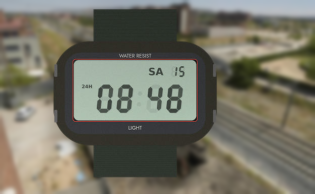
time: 8:48
